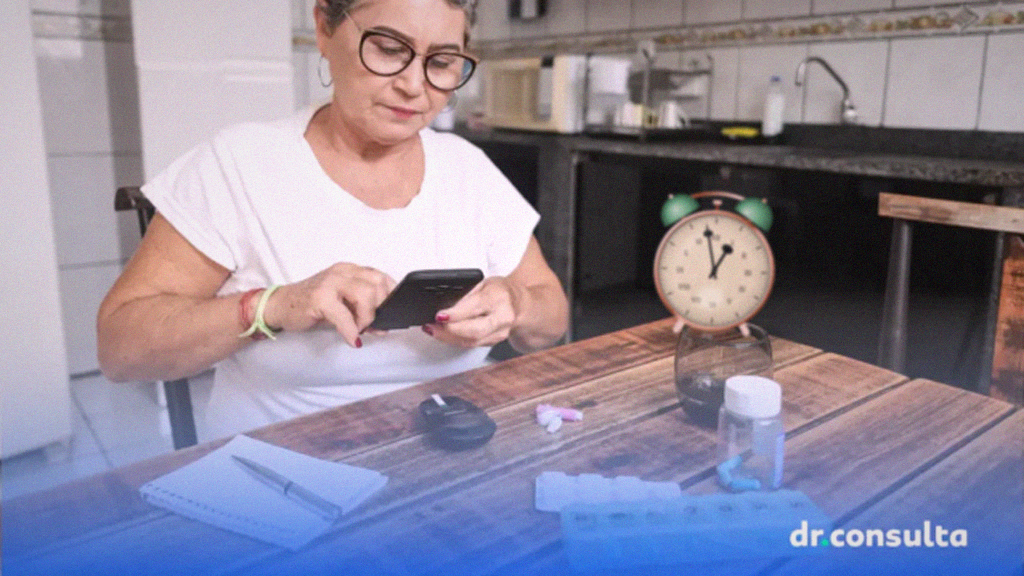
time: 12:58
